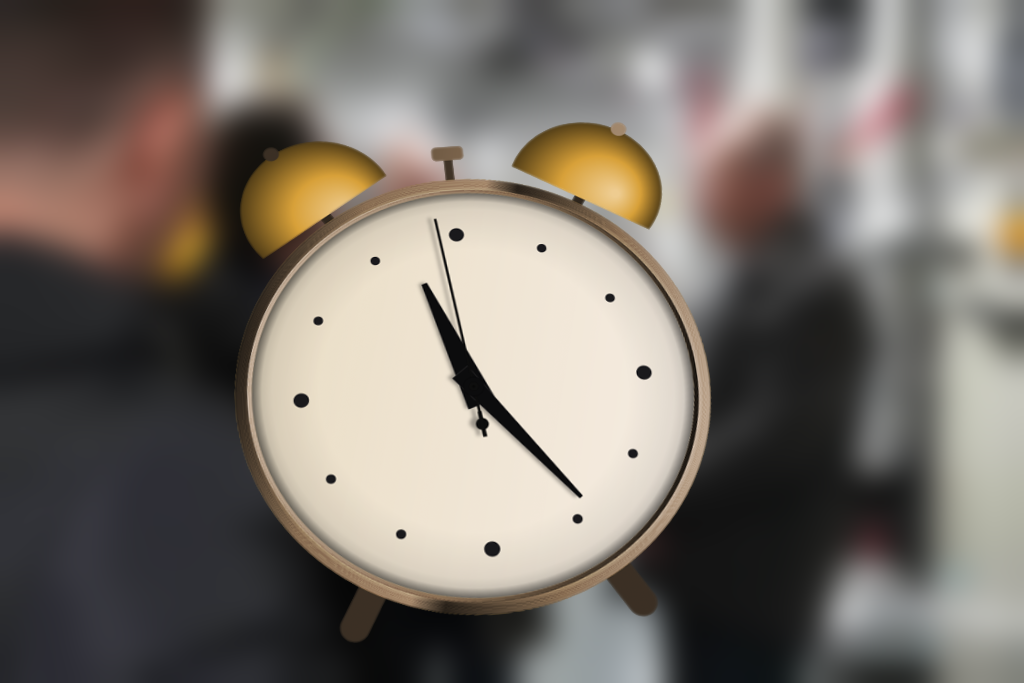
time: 11:23:59
